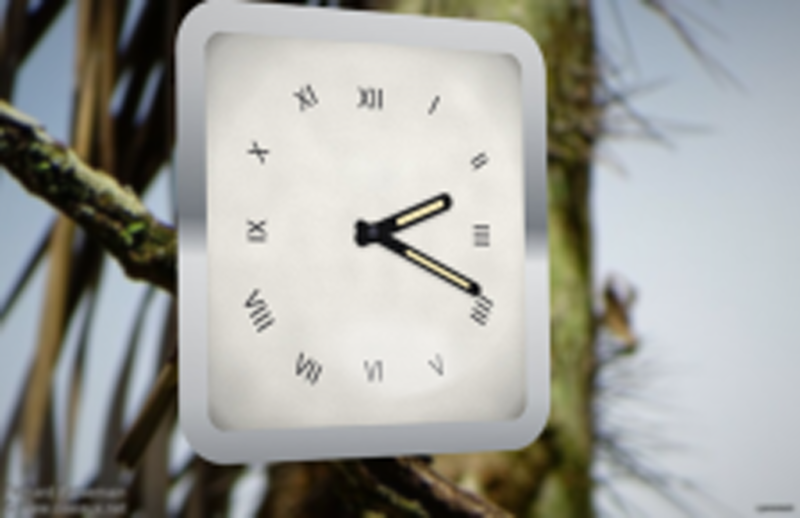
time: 2:19
